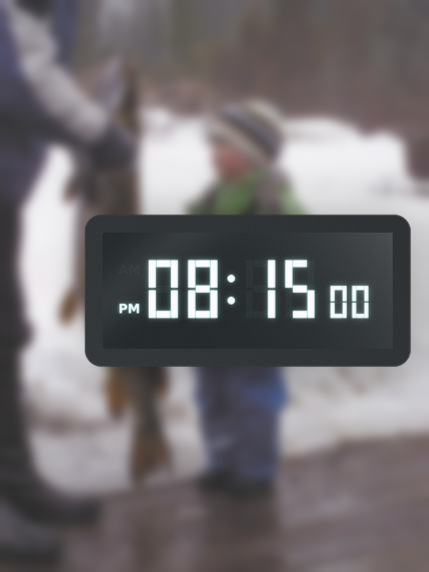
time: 8:15:00
